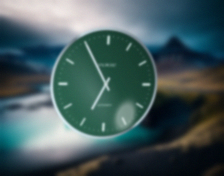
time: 6:55
